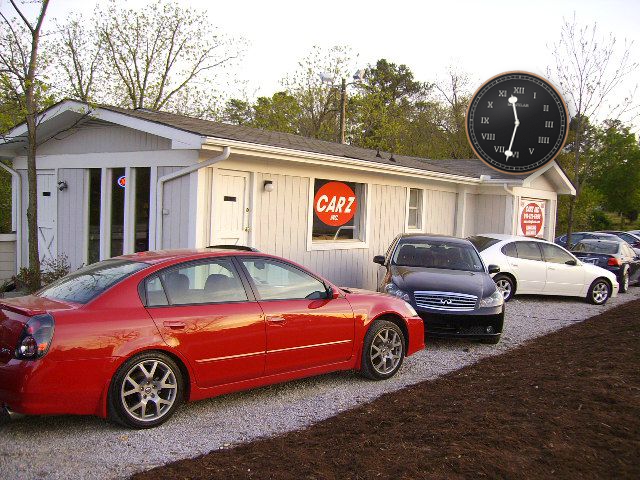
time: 11:32
